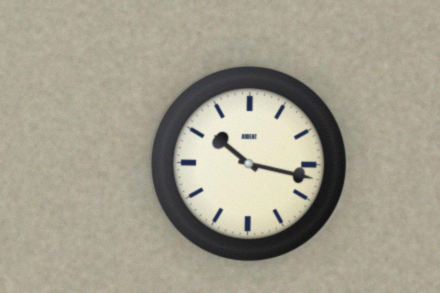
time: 10:17
